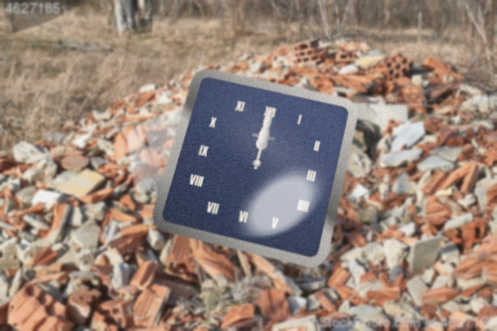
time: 12:00
